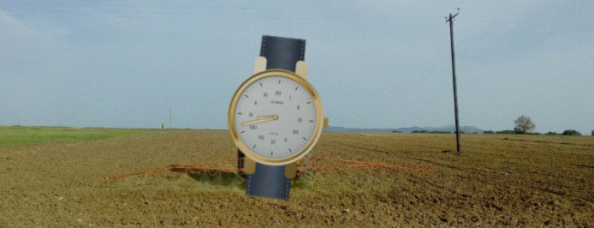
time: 8:42
